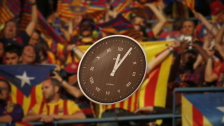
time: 12:04
